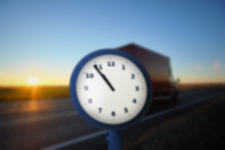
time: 10:54
